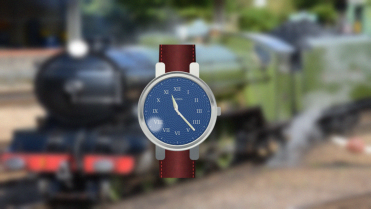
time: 11:23
